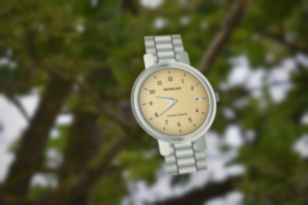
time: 9:39
